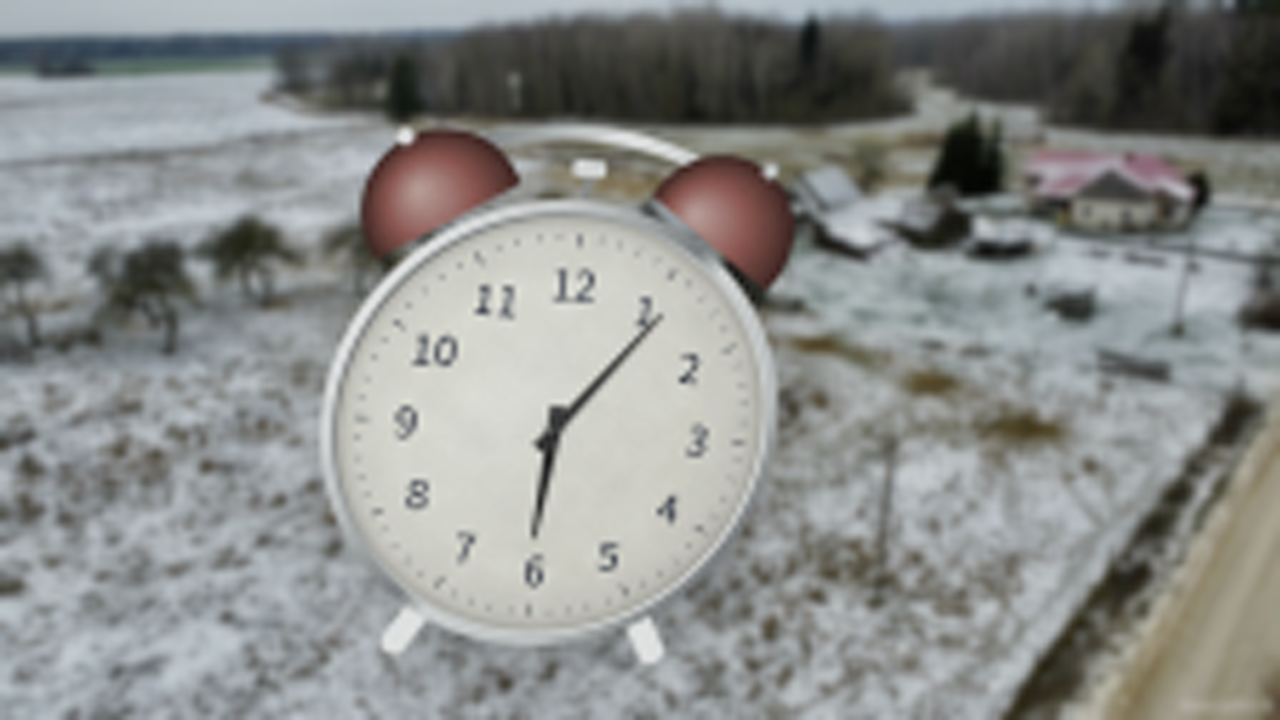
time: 6:06
